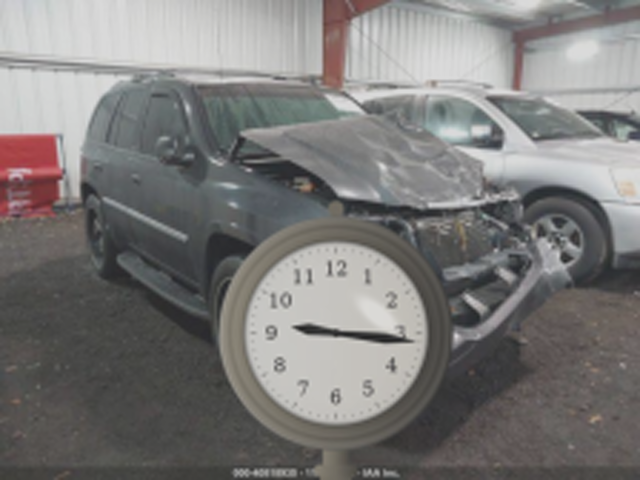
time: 9:16
